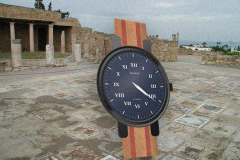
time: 4:21
